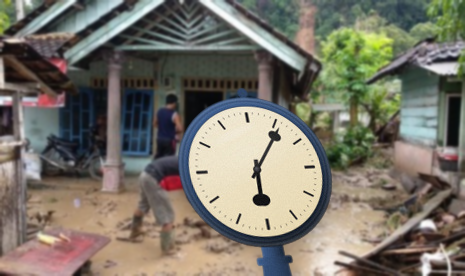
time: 6:06
